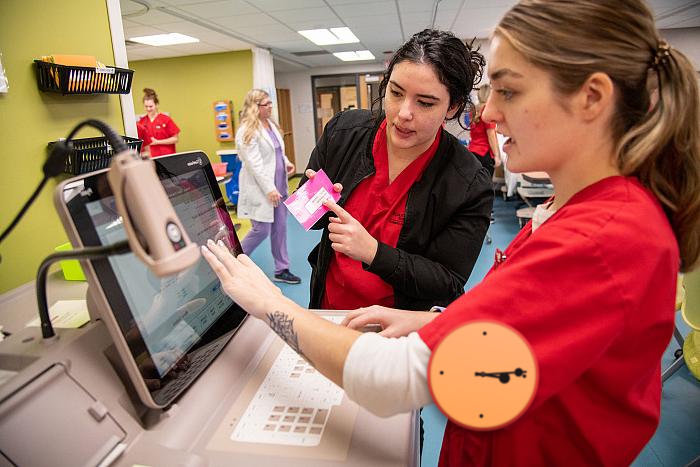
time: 3:14
